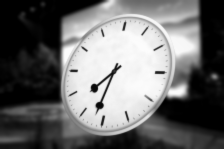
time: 7:32
